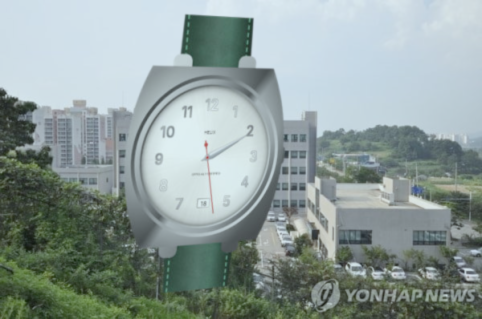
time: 2:10:28
